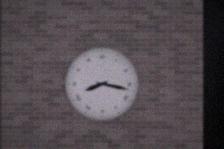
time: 8:17
